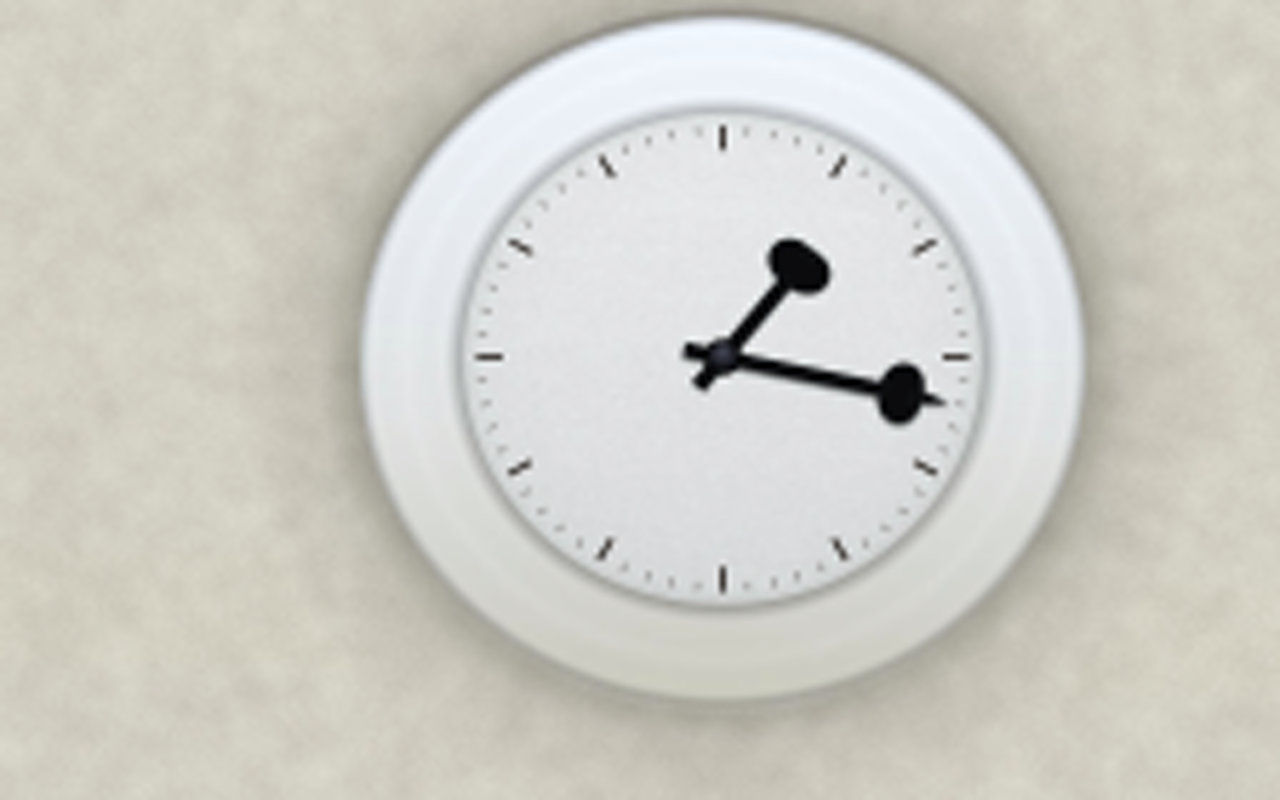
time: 1:17
